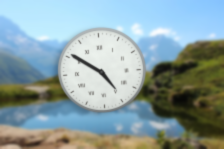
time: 4:51
